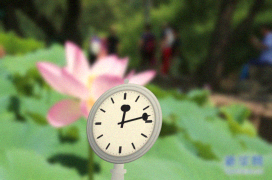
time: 12:13
